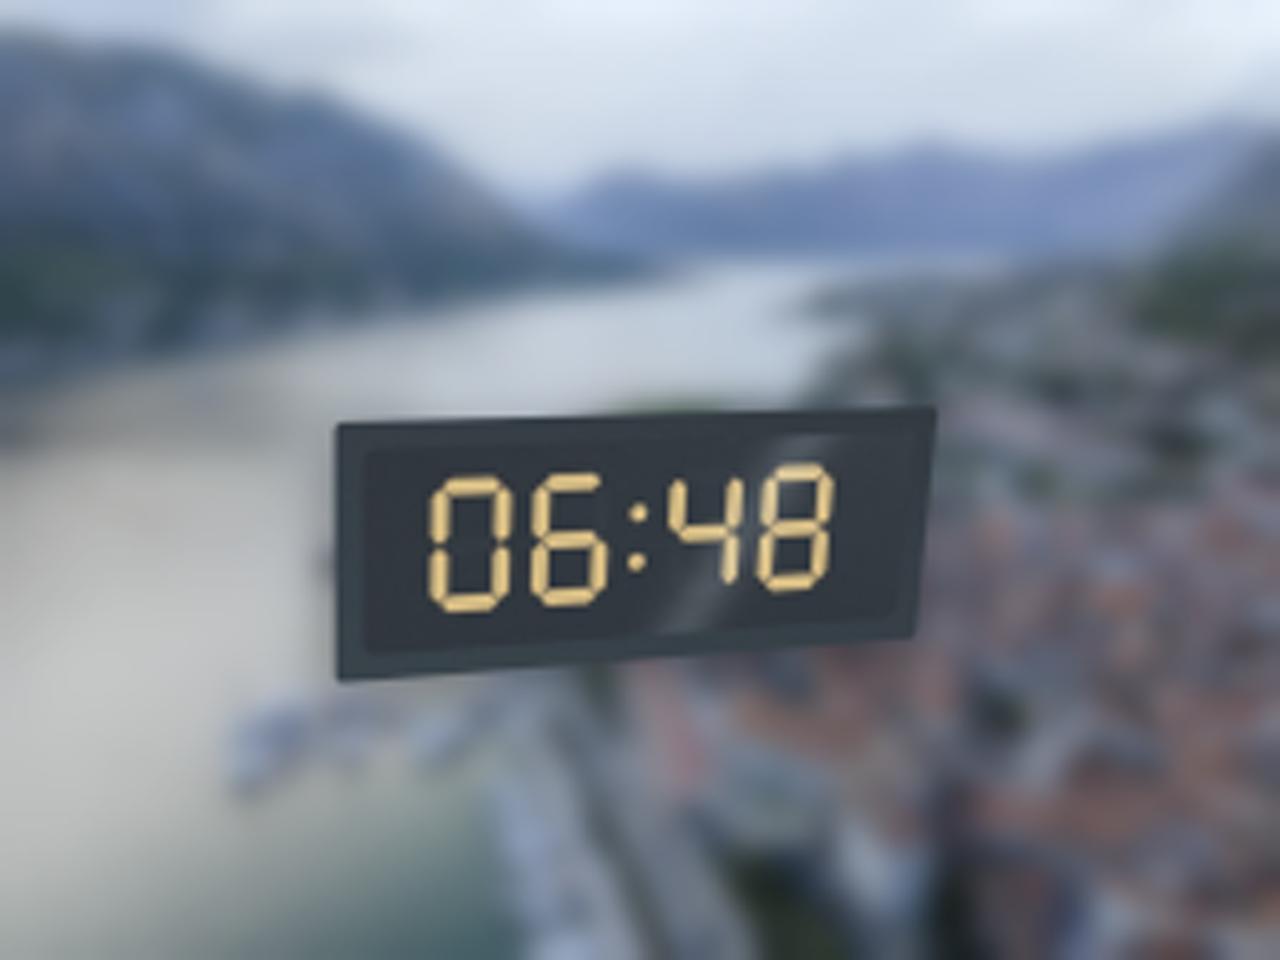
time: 6:48
